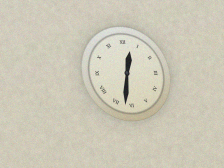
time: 12:32
